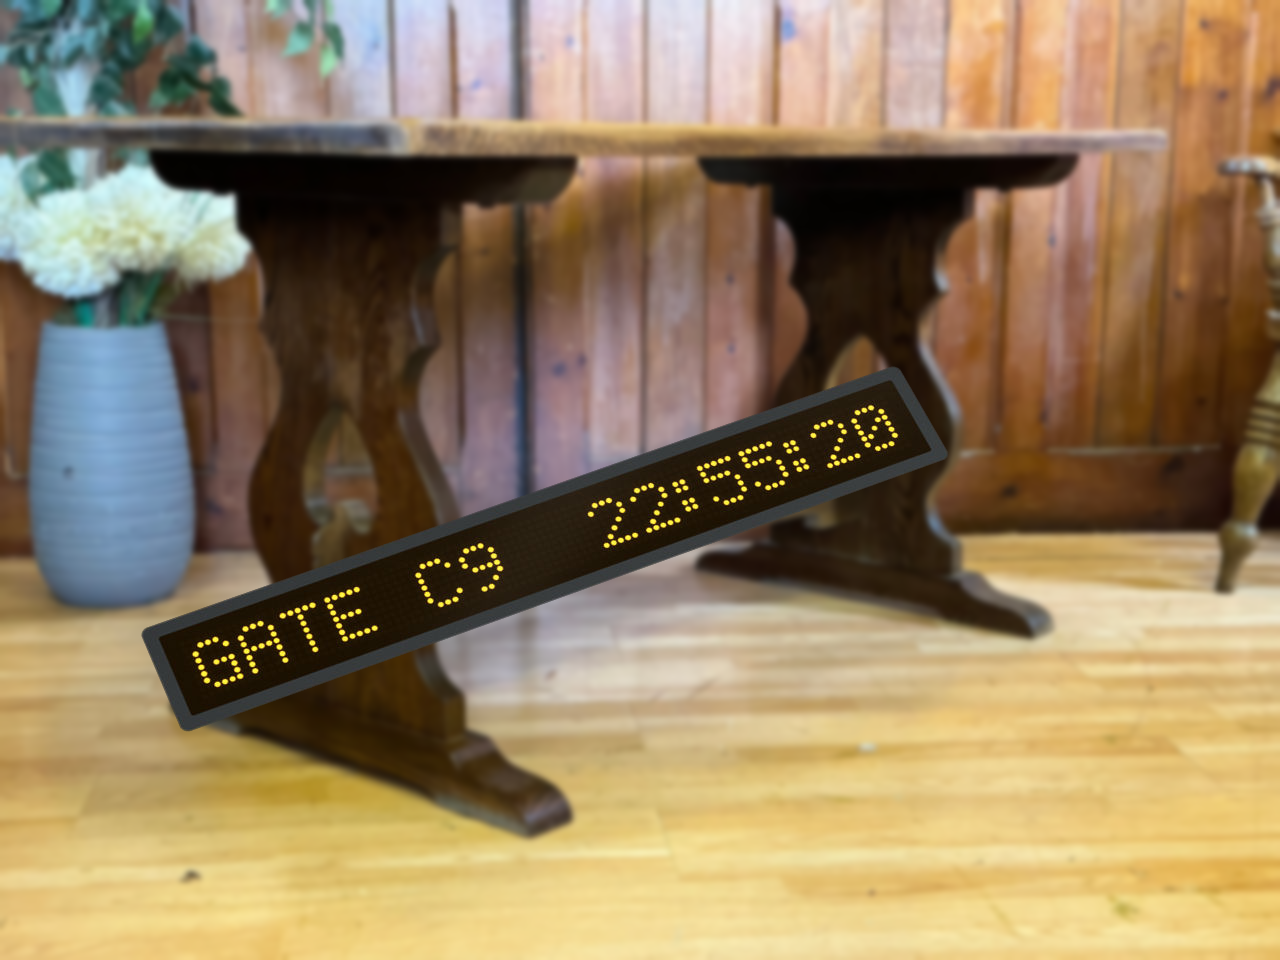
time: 22:55:20
